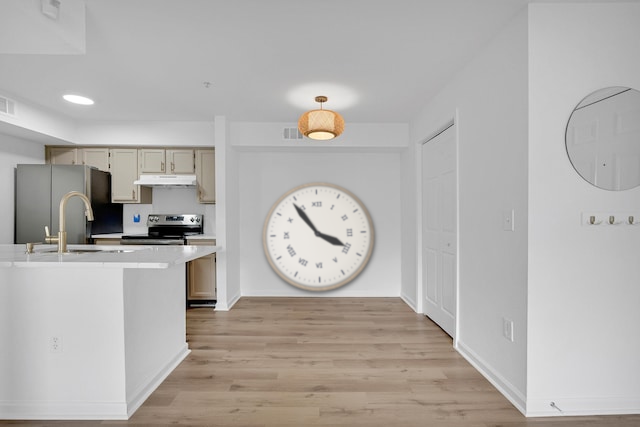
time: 3:54
